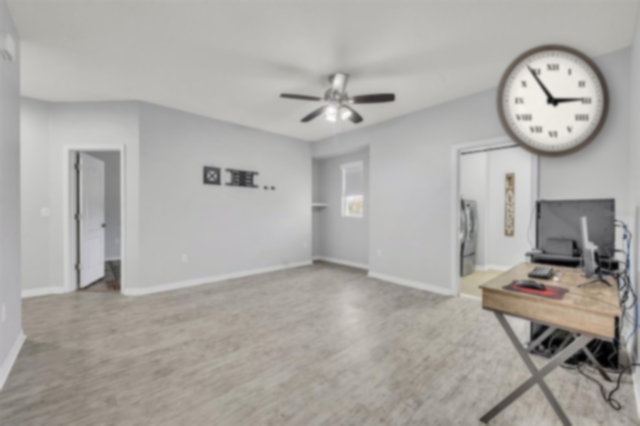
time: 2:54
